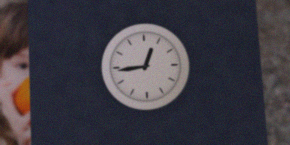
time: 12:44
